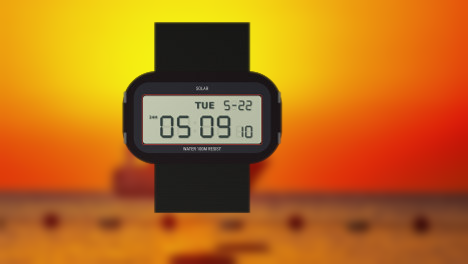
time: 5:09:10
